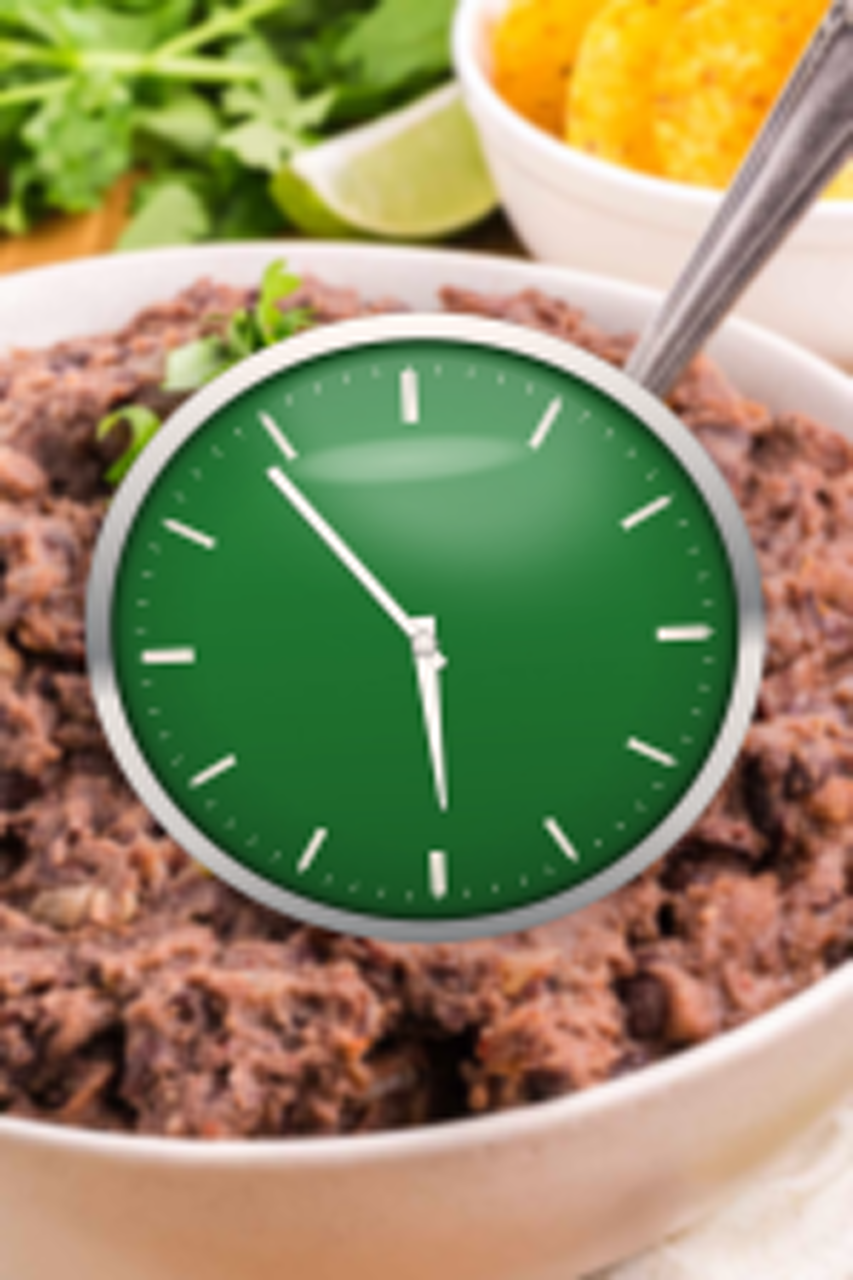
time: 5:54
